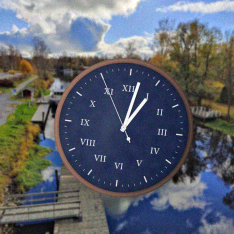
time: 1:01:55
